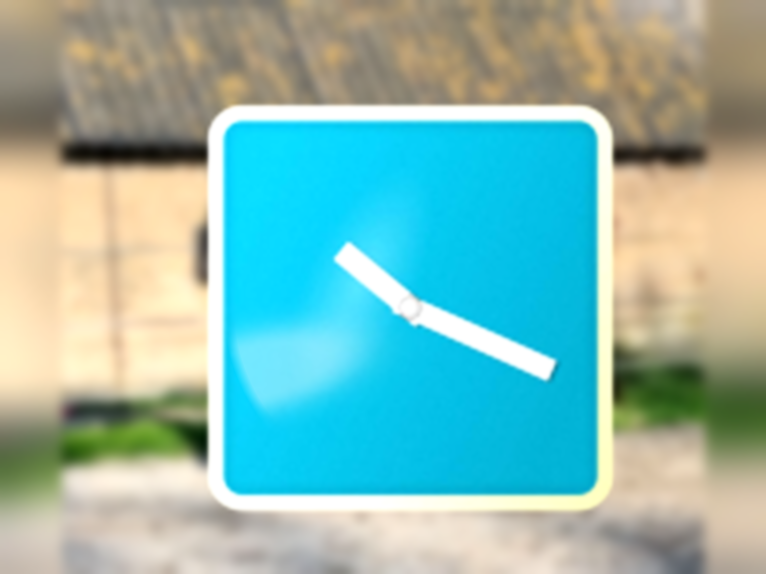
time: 10:19
